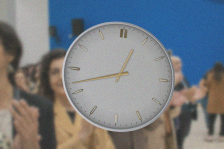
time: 12:42
